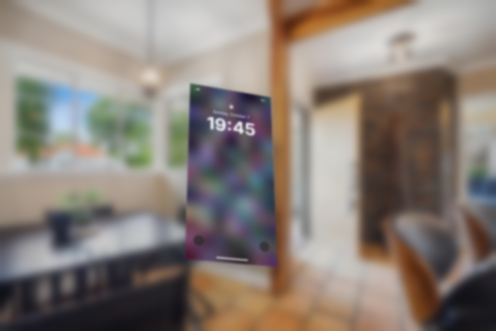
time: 19:45
